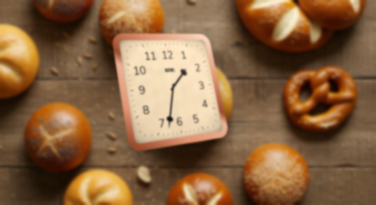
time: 1:33
